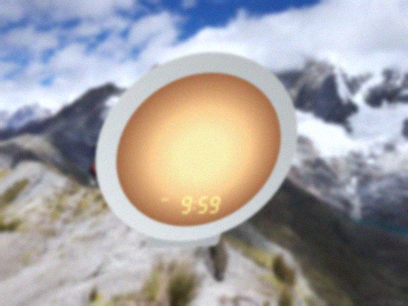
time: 9:59
